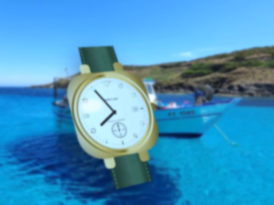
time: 7:55
